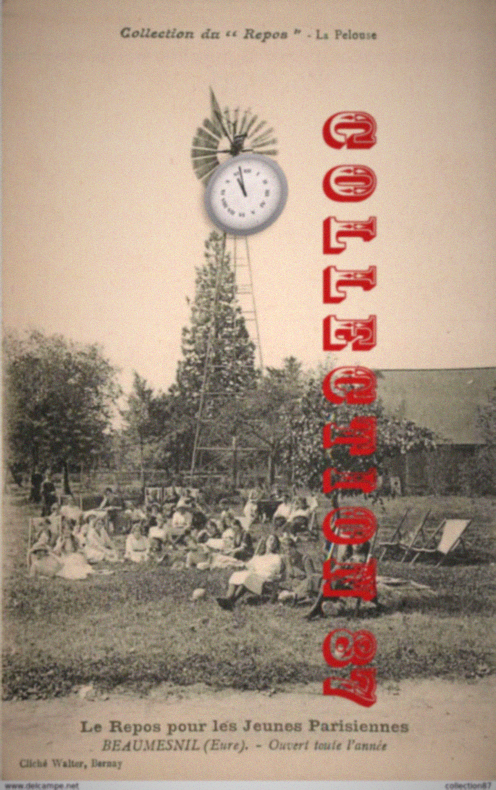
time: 10:57
